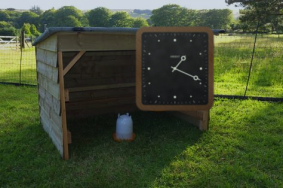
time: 1:19
